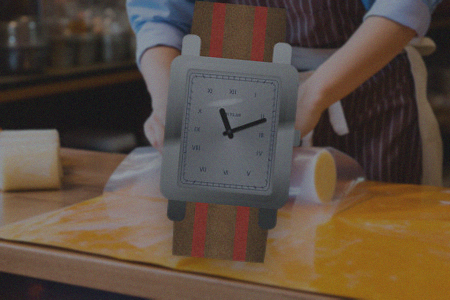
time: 11:11
